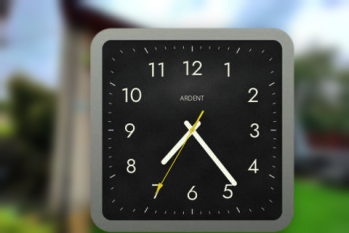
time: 7:23:35
